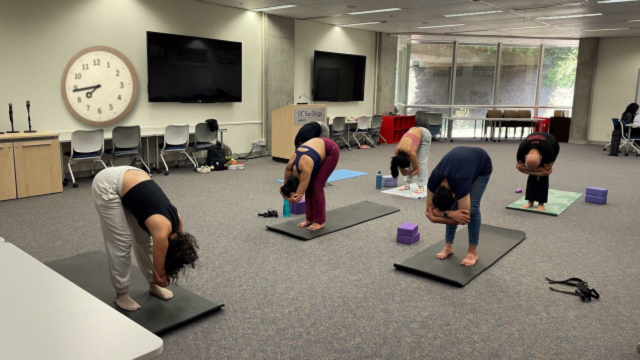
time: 7:44
